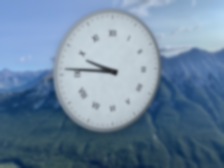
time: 9:46
